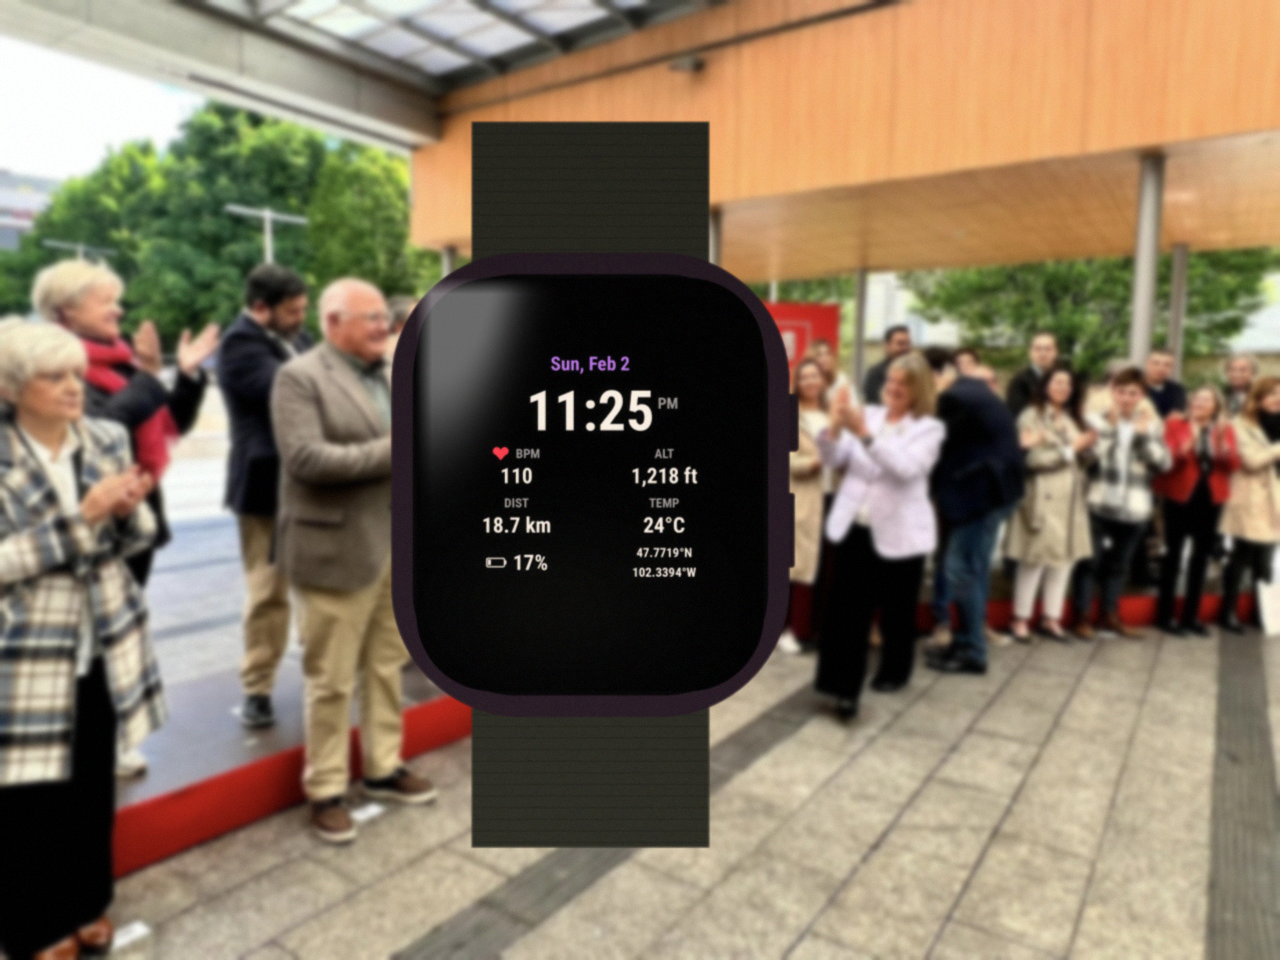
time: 11:25
